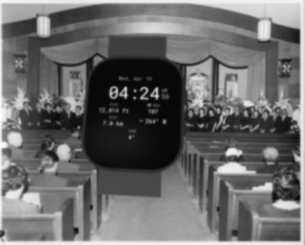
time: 4:24
